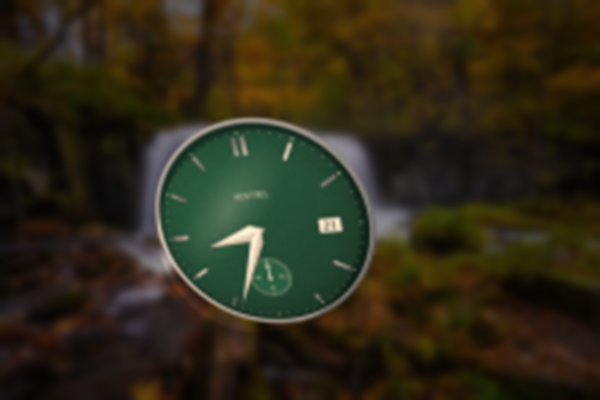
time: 8:34
